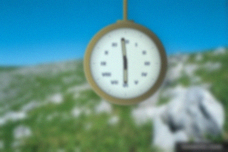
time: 5:59
